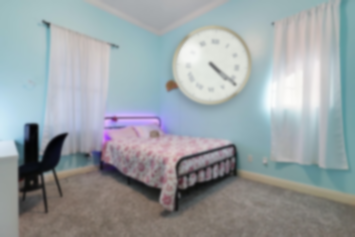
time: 4:21
